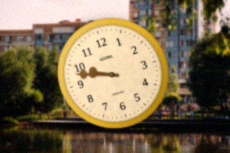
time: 9:48
